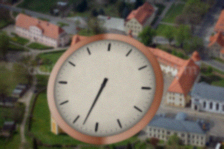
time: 6:33
